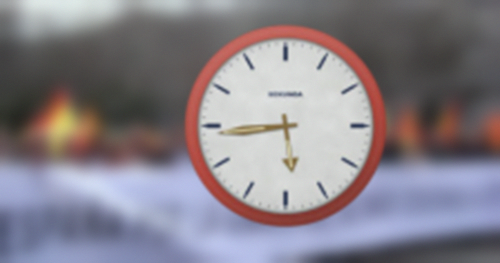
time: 5:44
